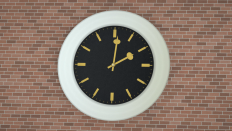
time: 2:01
